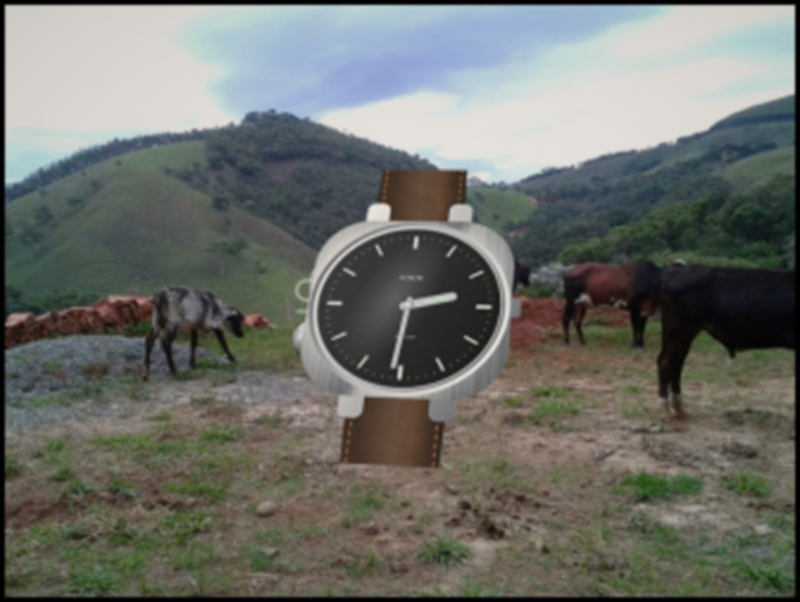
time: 2:31
